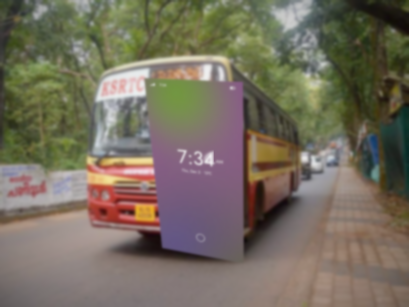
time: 7:34
